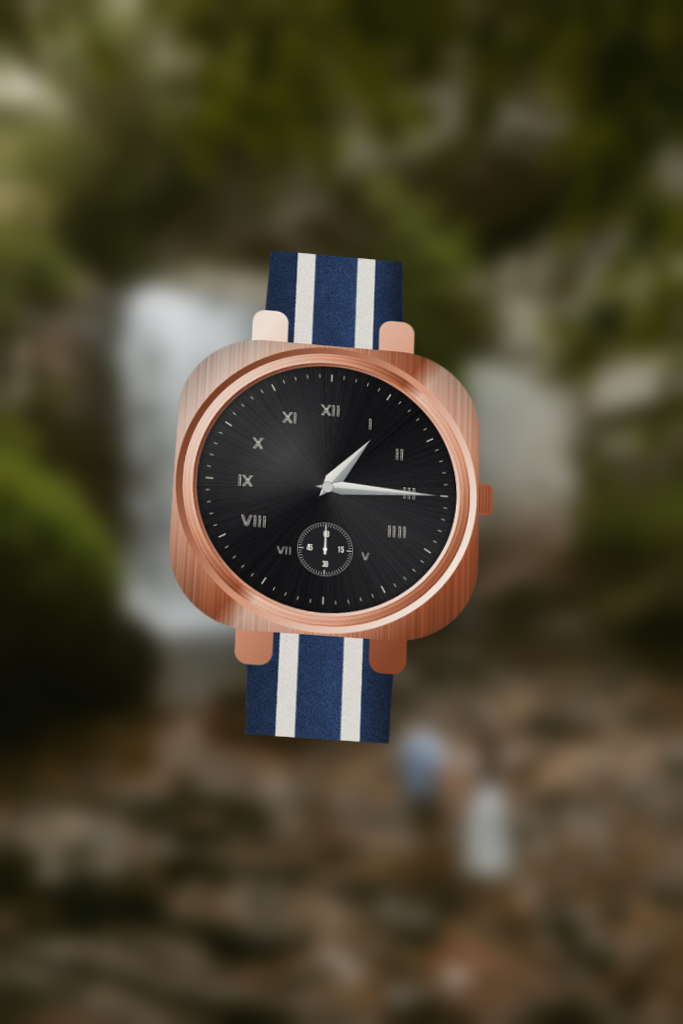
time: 1:15
